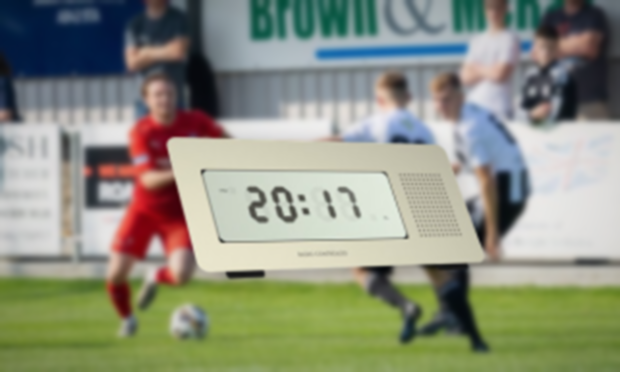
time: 20:17
